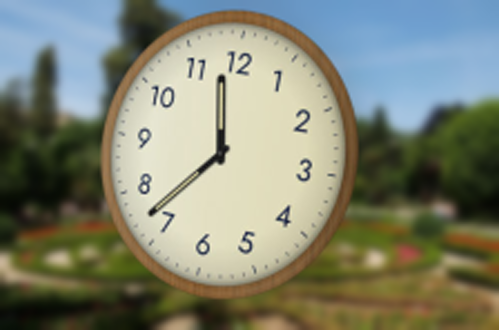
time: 11:37
